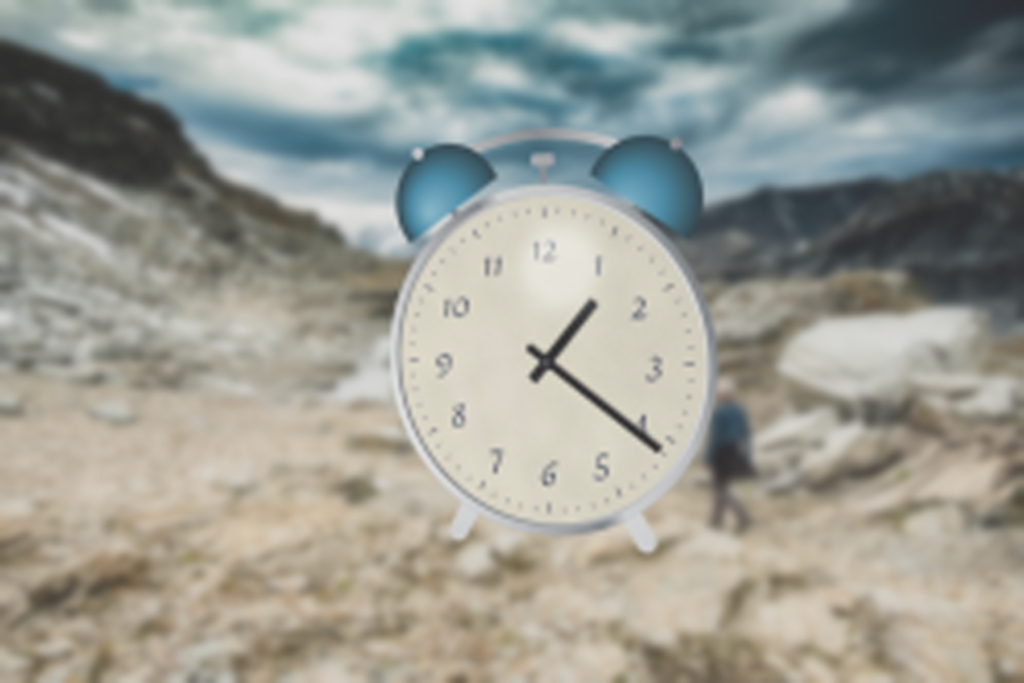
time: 1:21
